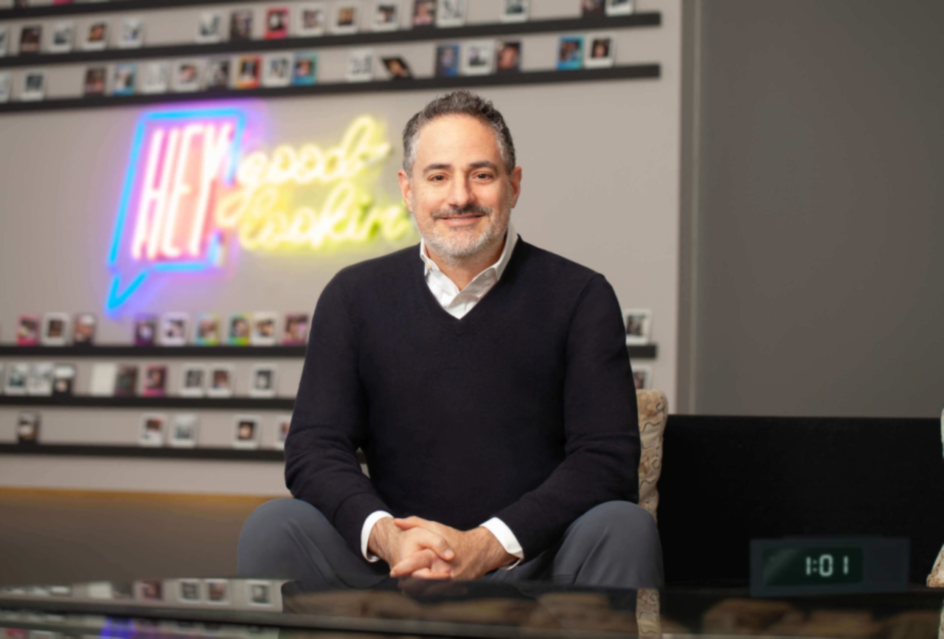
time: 1:01
